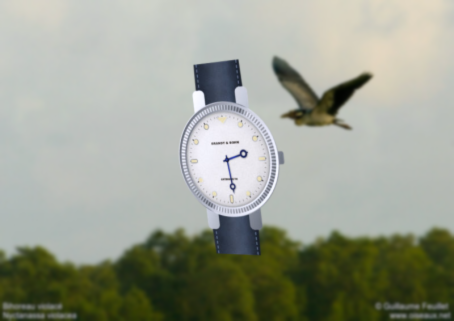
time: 2:29
